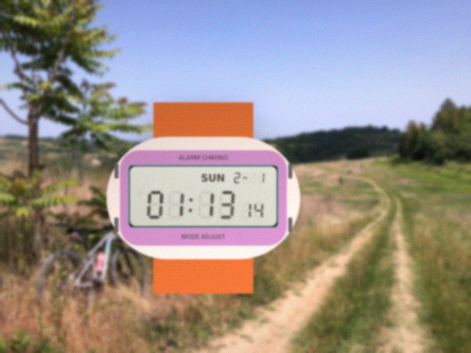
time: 1:13:14
